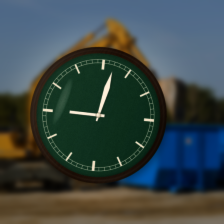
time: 9:02
